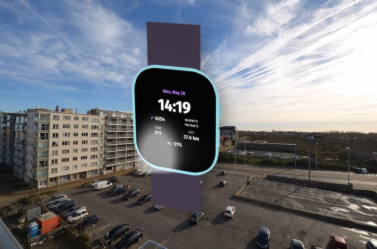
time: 14:19
